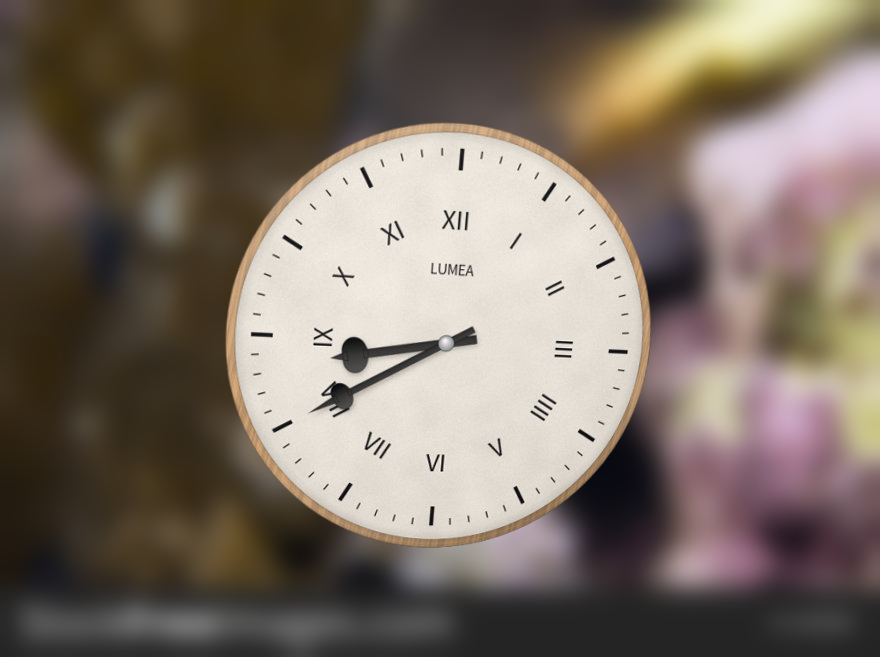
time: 8:40
